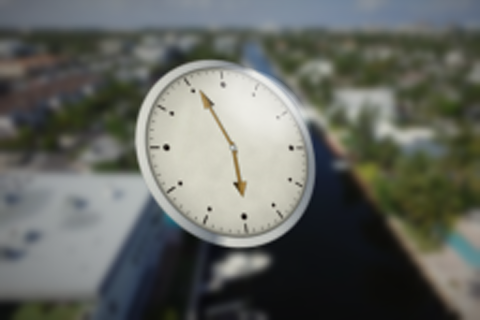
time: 5:56
